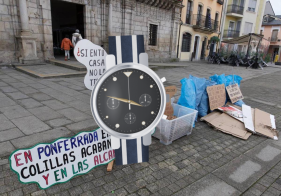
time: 3:48
